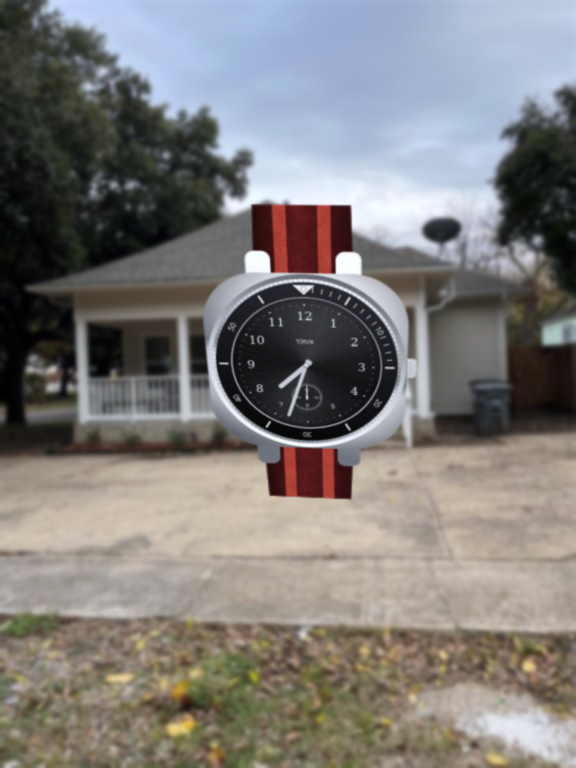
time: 7:33
